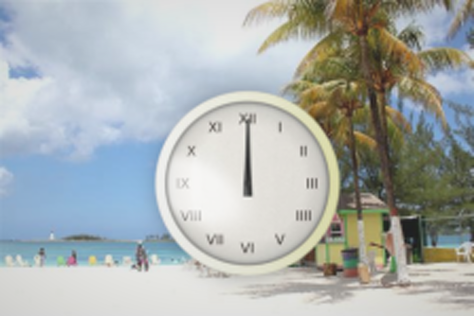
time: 12:00
